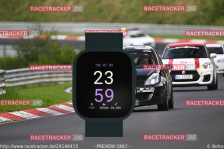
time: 23:59
